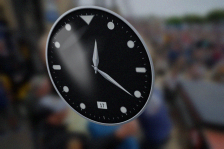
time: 12:21
